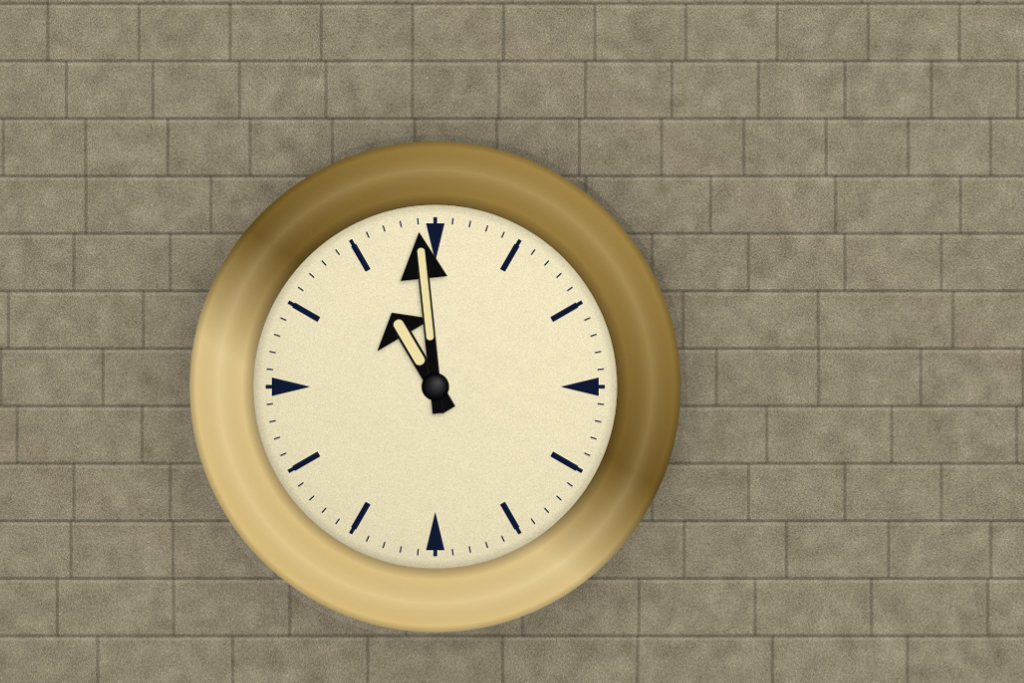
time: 10:59
